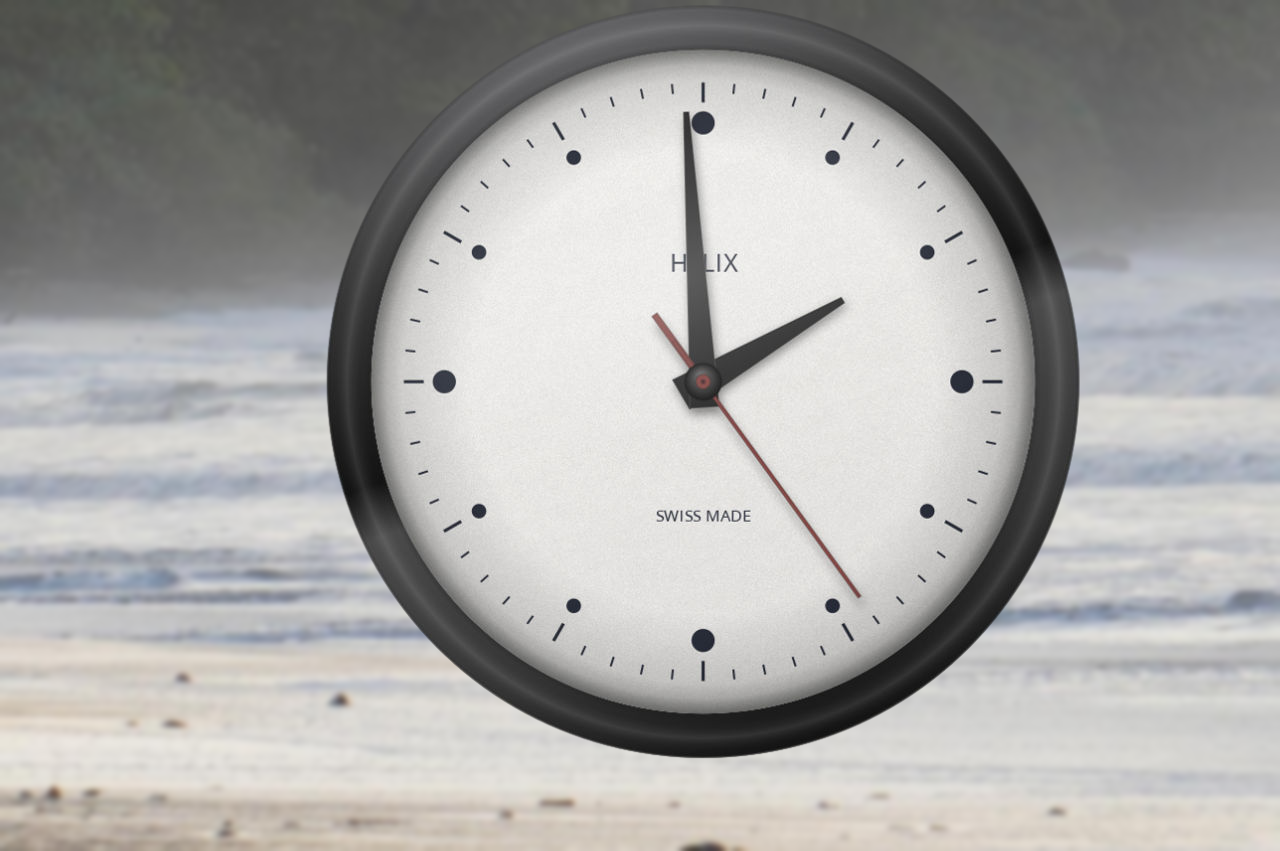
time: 1:59:24
